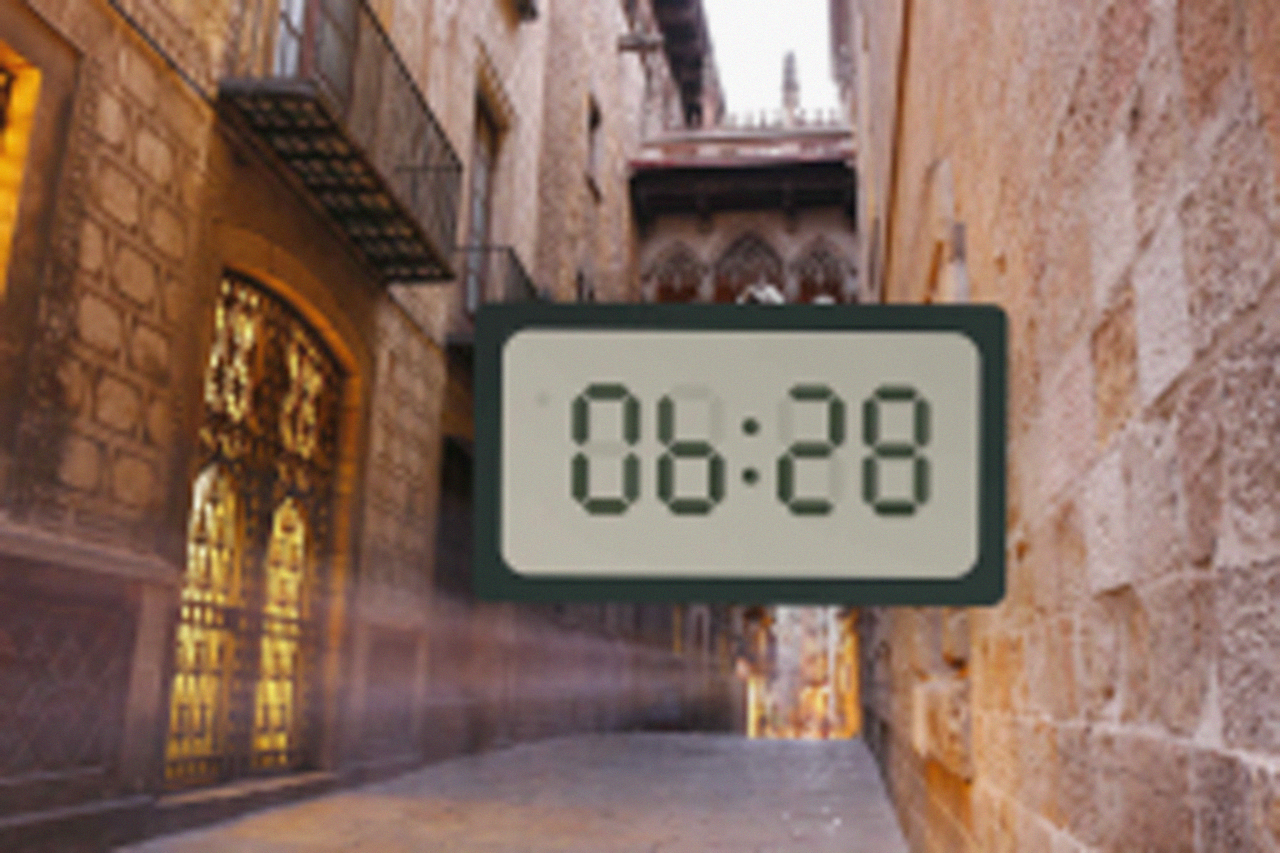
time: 6:28
